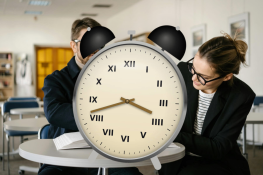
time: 3:42
